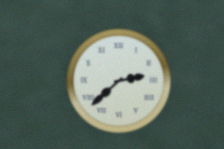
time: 2:38
